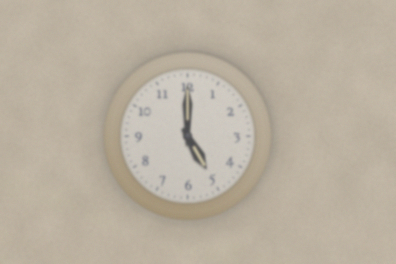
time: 5:00
